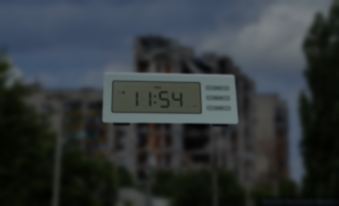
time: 11:54
